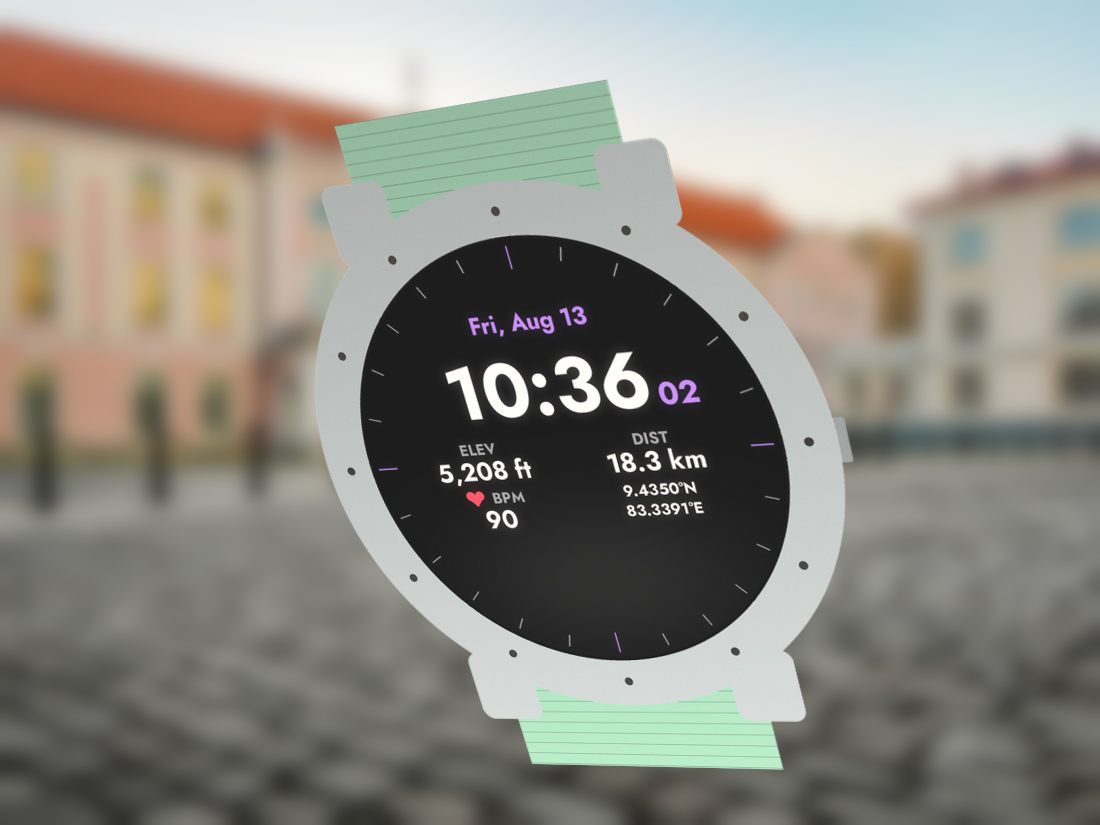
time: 10:36:02
